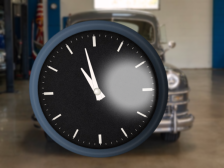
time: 10:58
